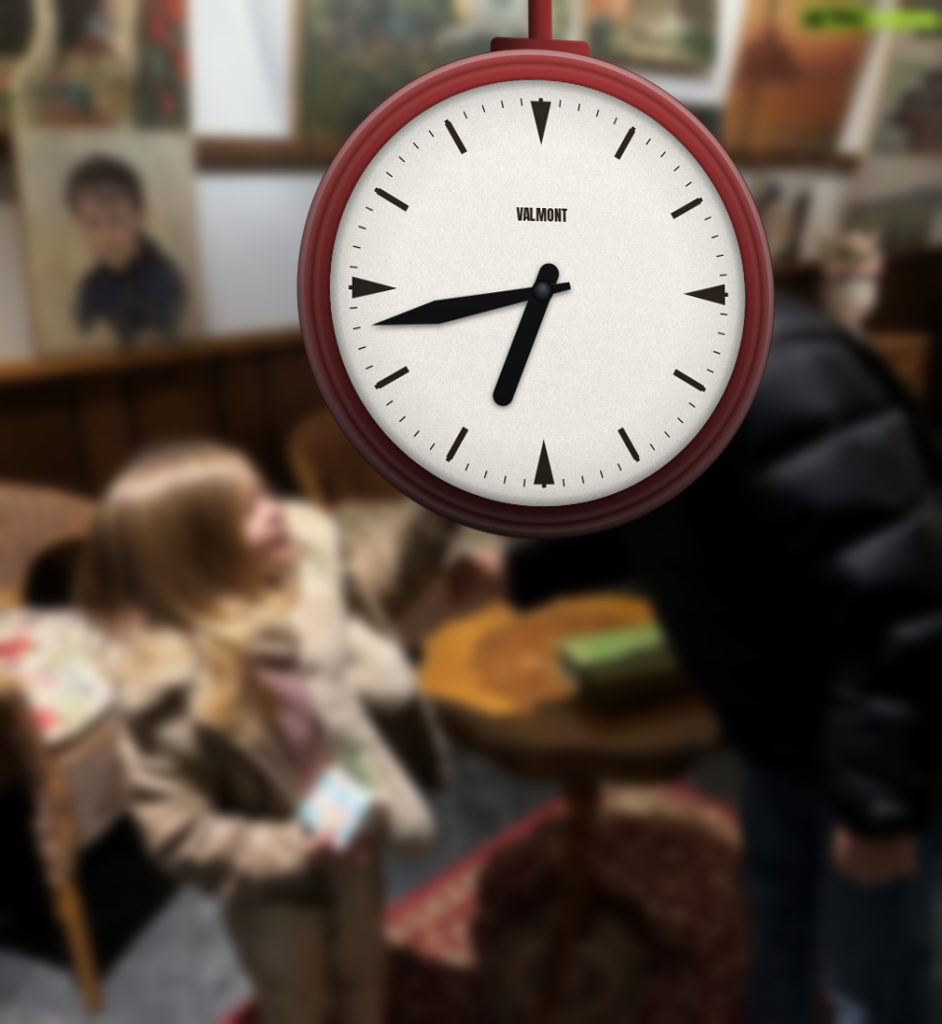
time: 6:43
